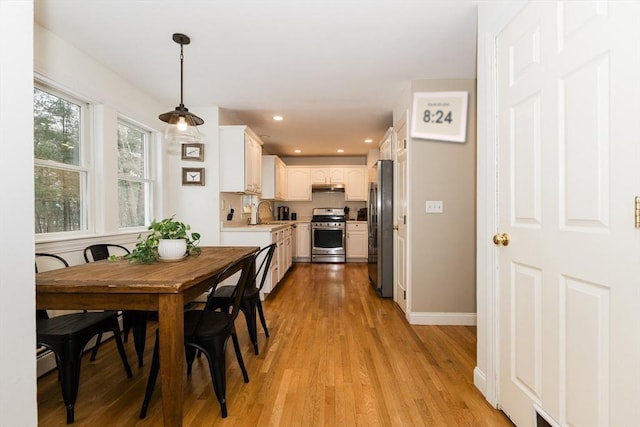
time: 8:24
